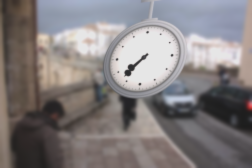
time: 7:37
